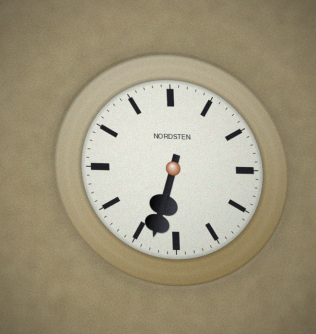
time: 6:33
